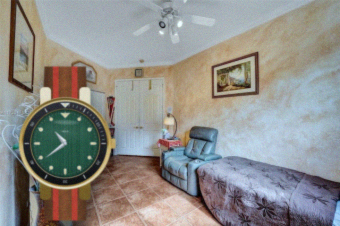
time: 10:39
